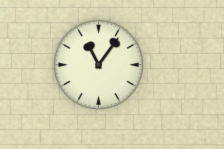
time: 11:06
